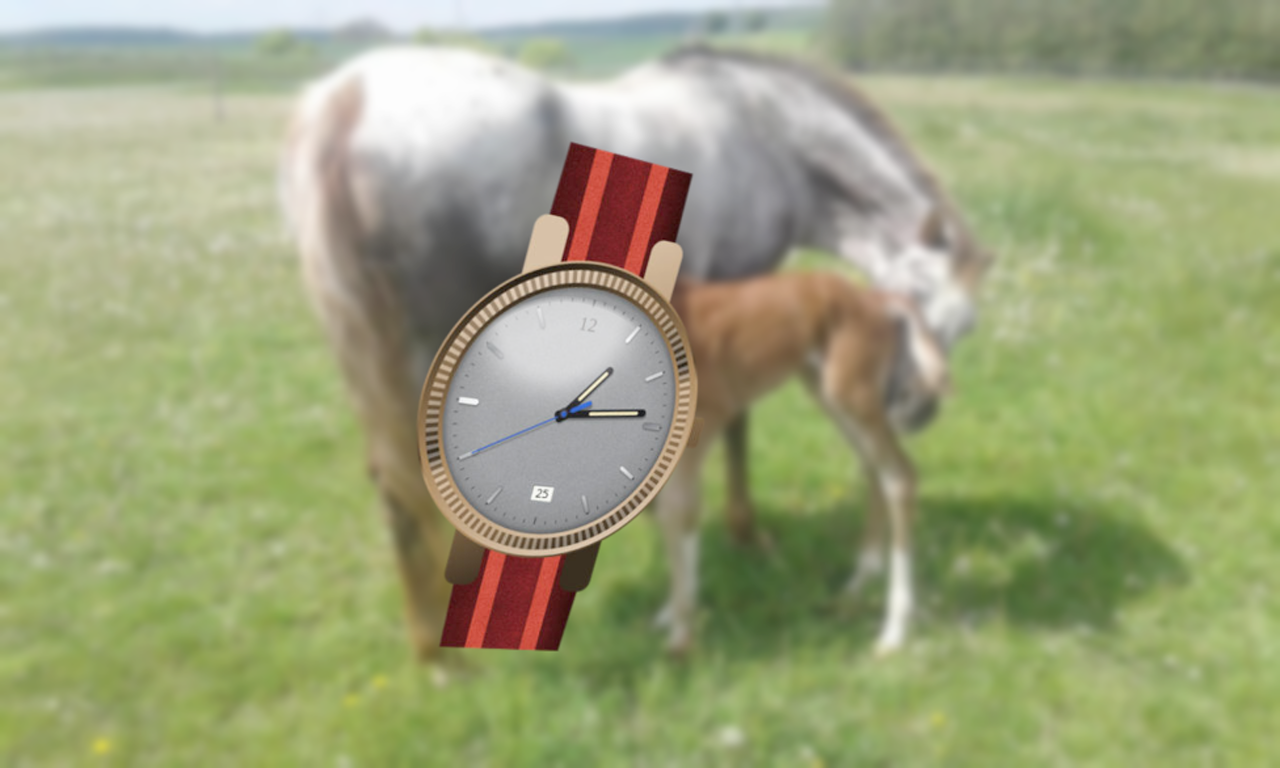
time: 1:13:40
